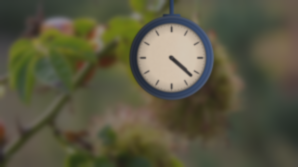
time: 4:22
